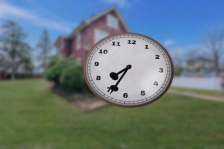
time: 7:34
